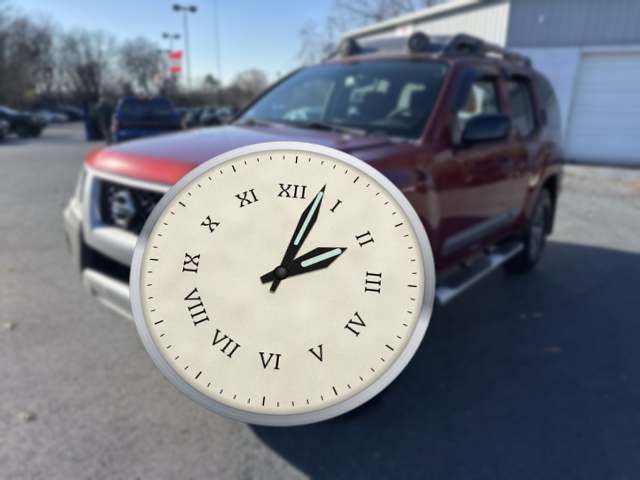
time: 2:03
